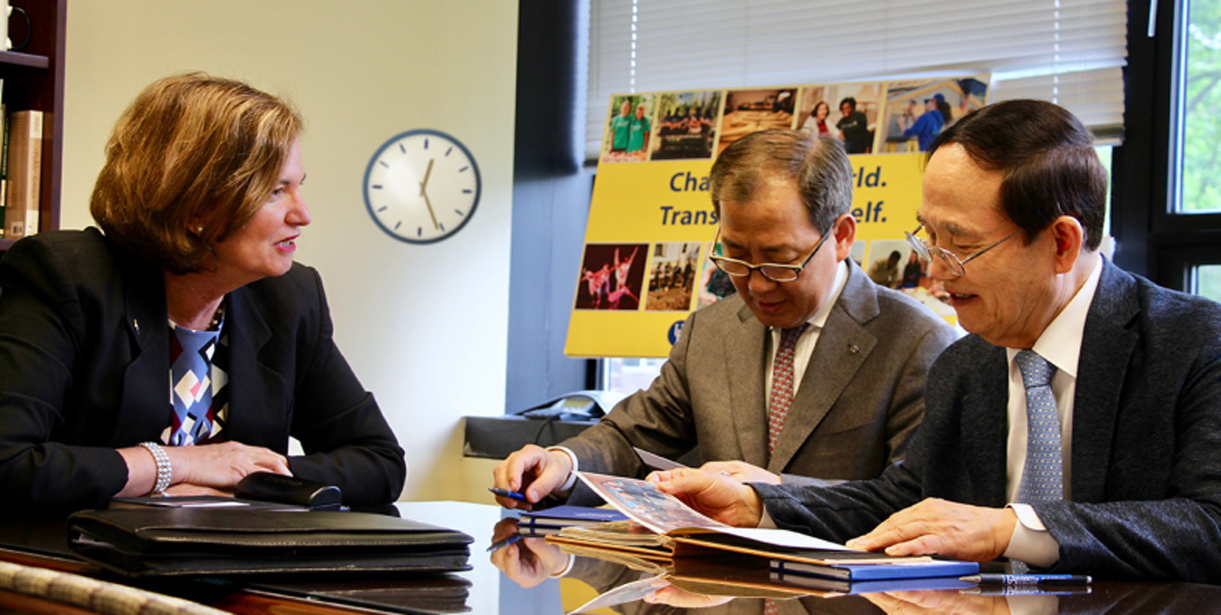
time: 12:26
